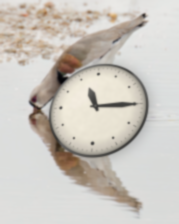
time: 11:15
